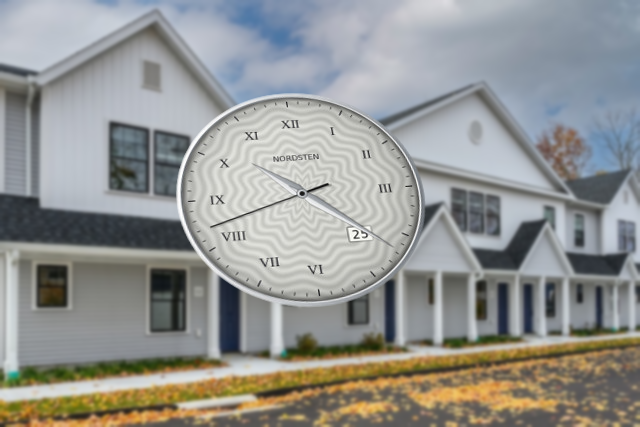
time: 10:21:42
